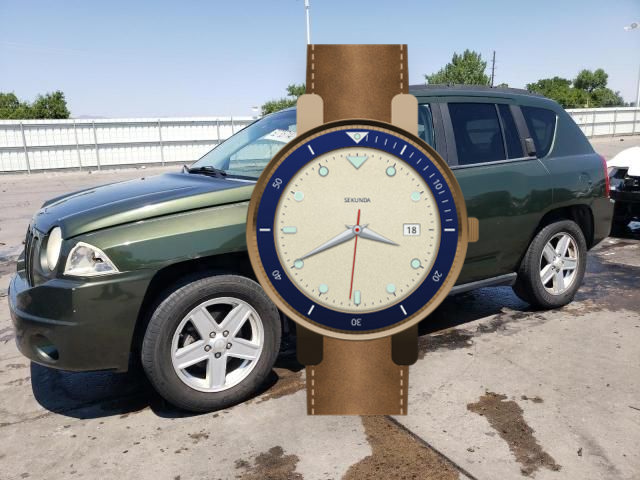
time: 3:40:31
